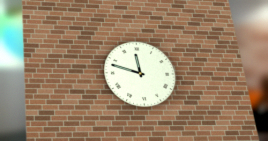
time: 11:48
